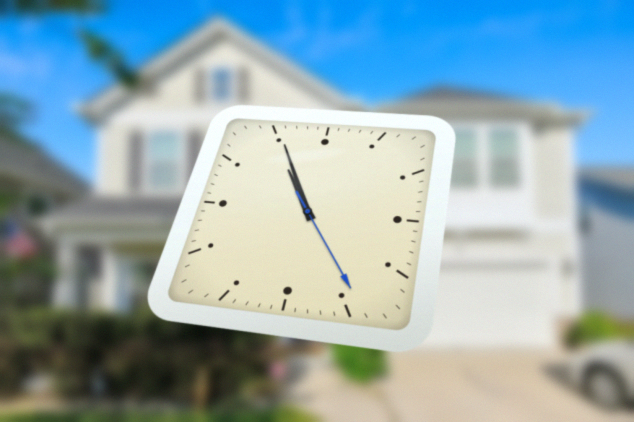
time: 10:55:24
